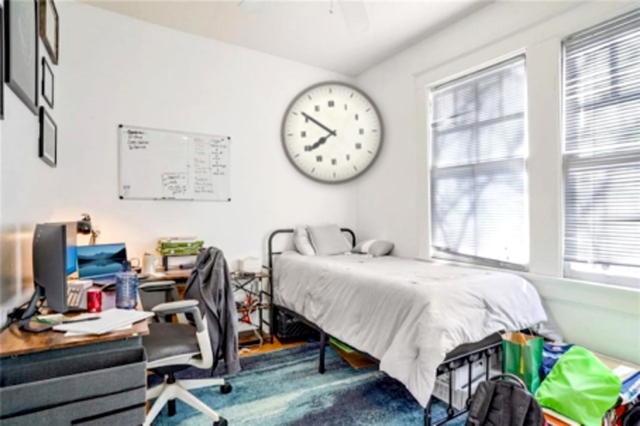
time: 7:51
